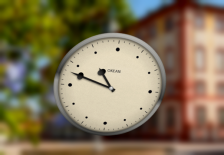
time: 10:48
